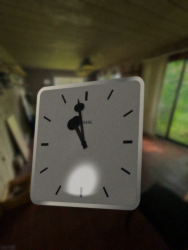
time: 10:58
